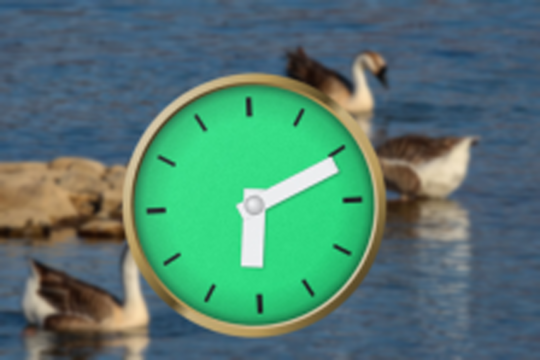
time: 6:11
